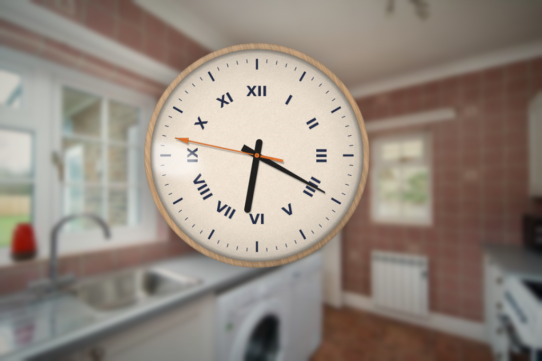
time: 6:19:47
